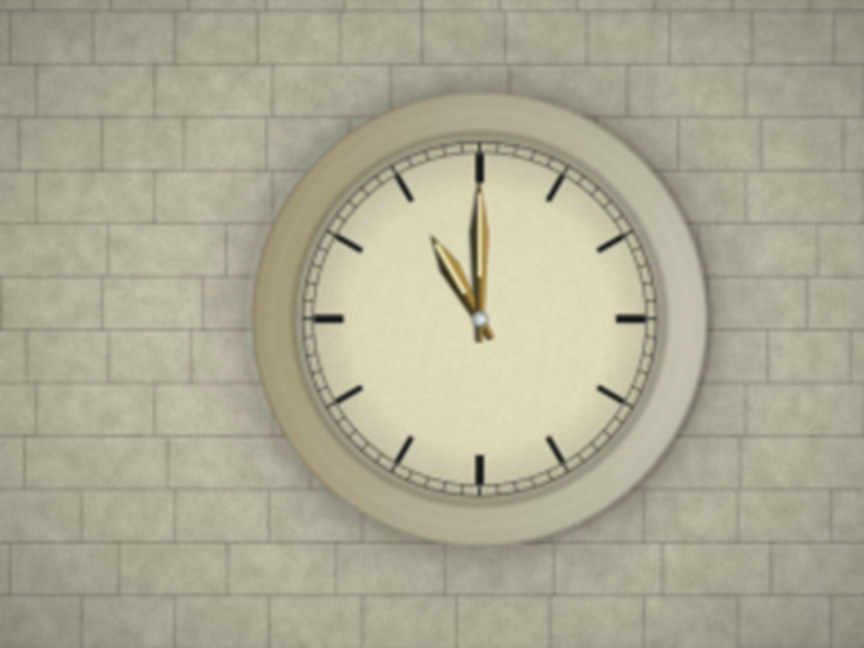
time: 11:00
